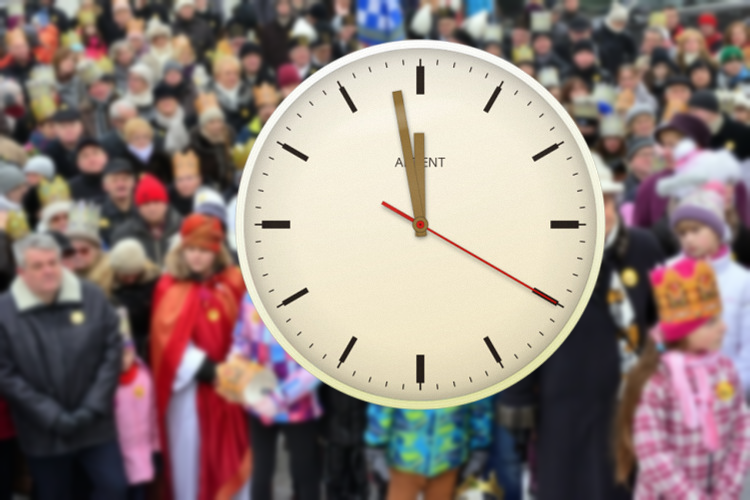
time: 11:58:20
